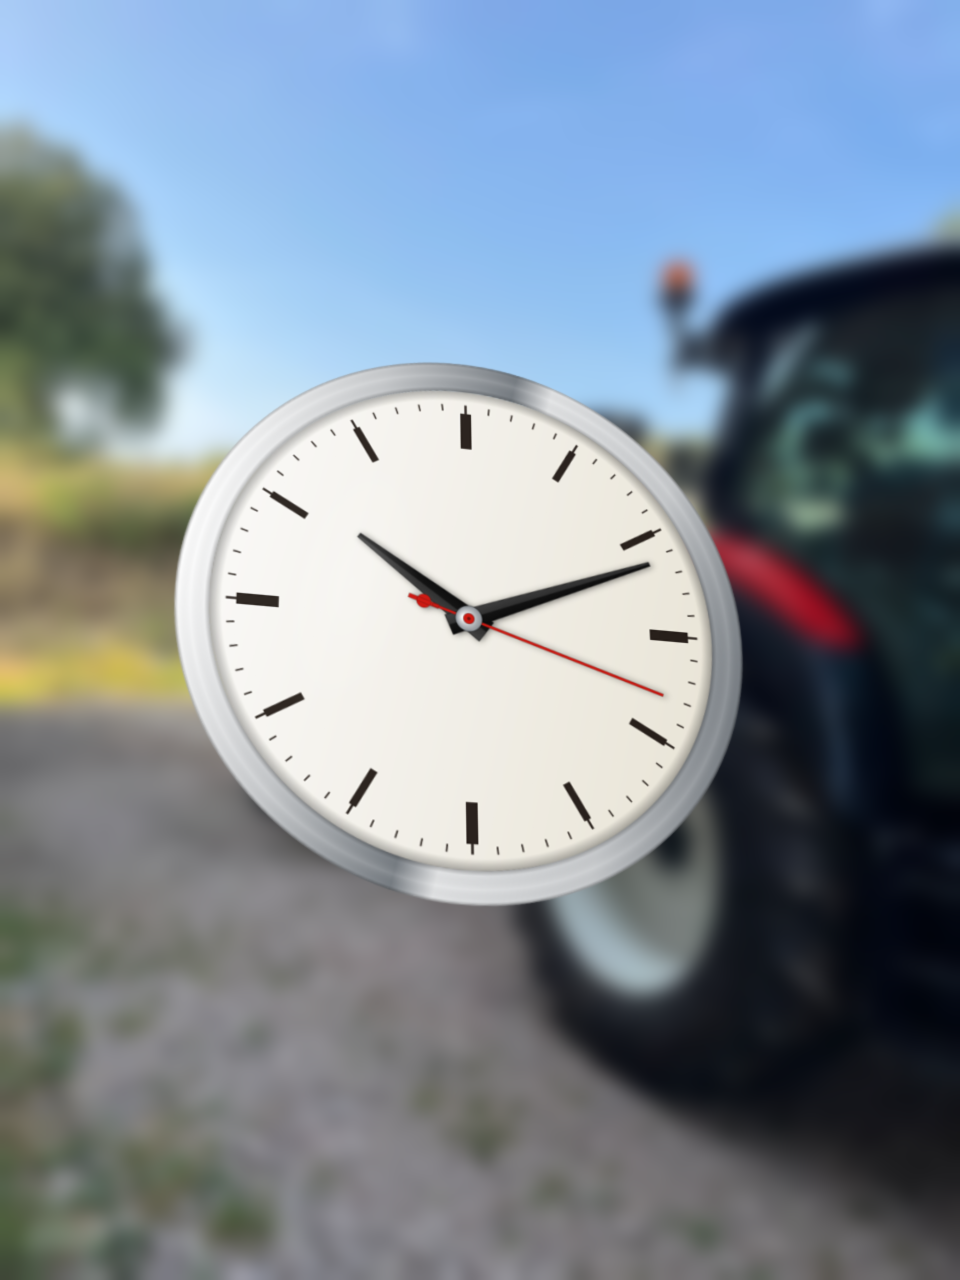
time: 10:11:18
